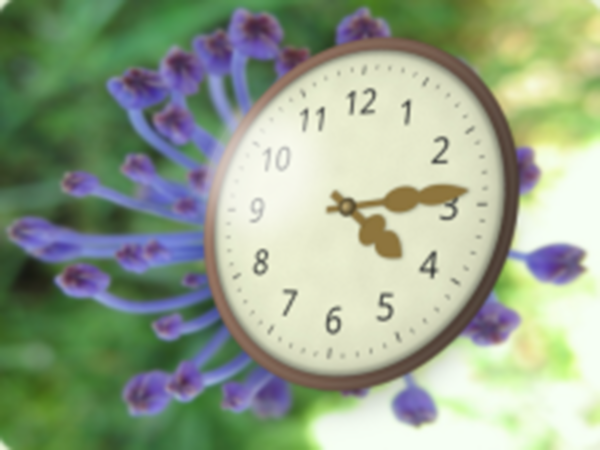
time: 4:14
